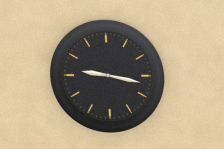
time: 9:17
